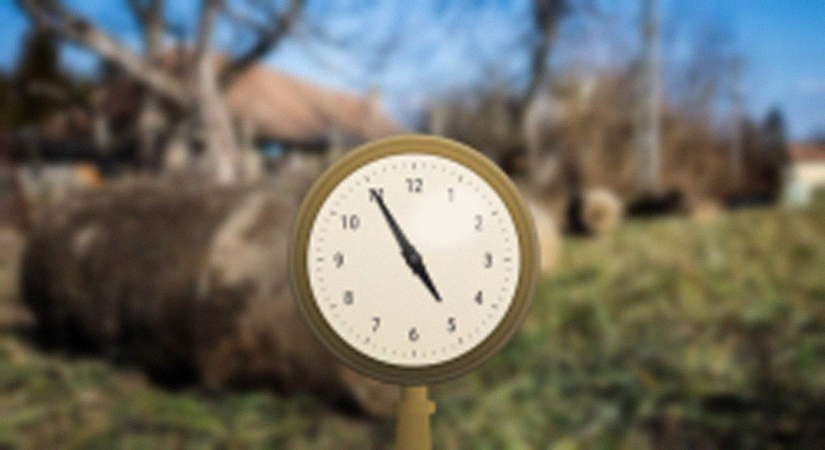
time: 4:55
